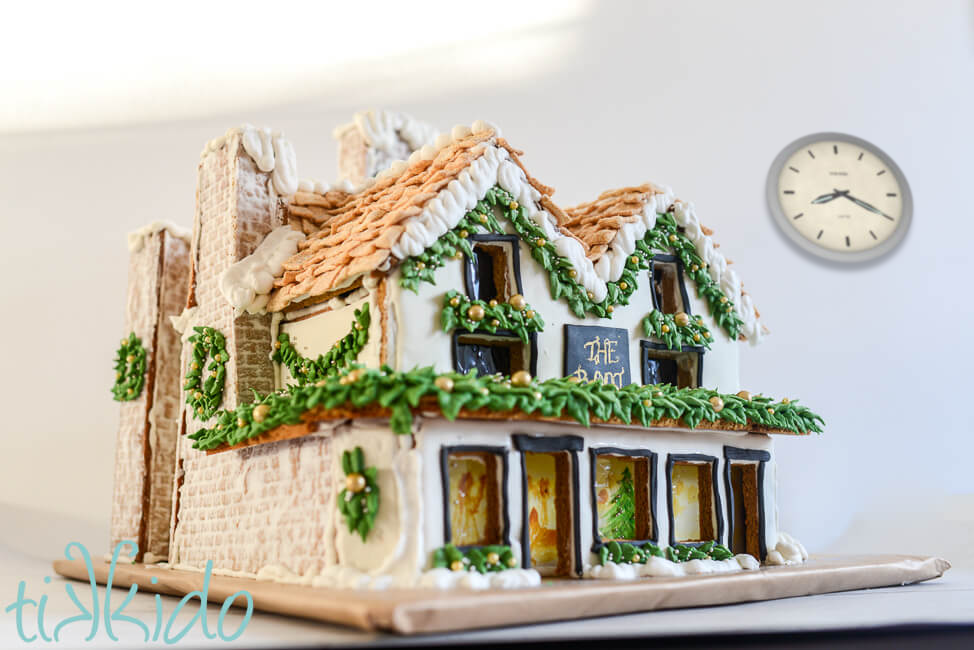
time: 8:20
